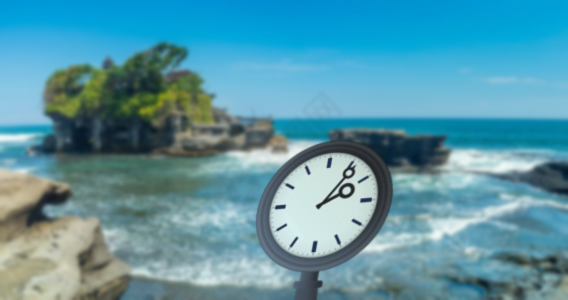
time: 2:06
